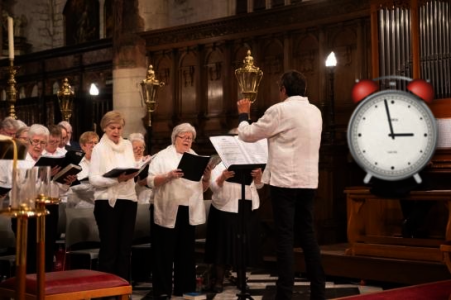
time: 2:58
